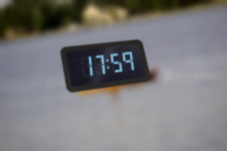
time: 17:59
